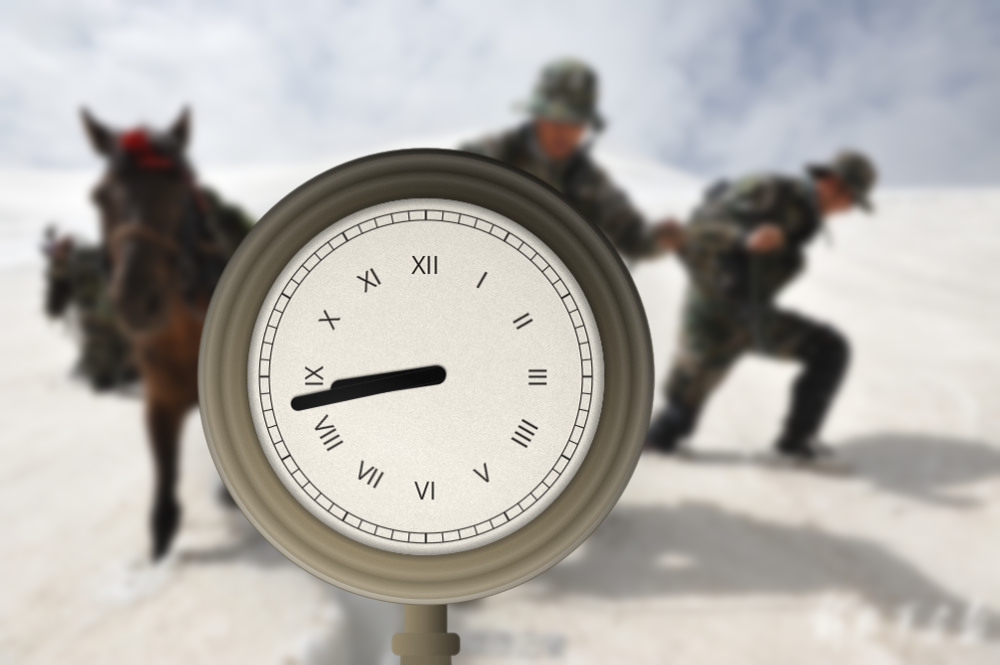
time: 8:43
